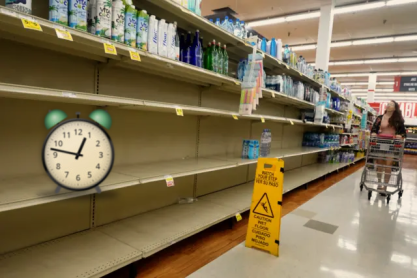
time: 12:47
